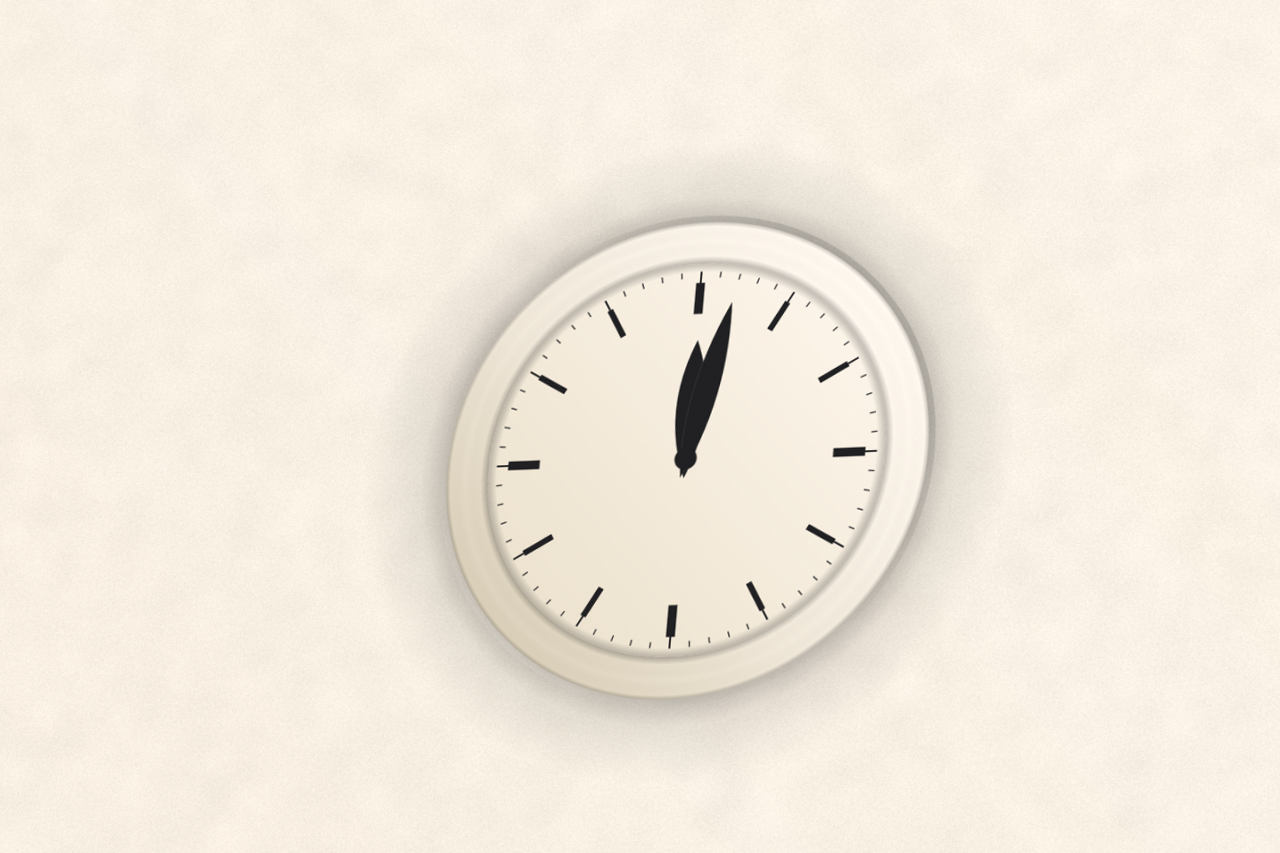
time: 12:02
